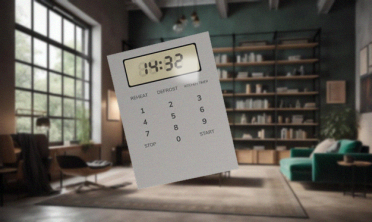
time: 14:32
